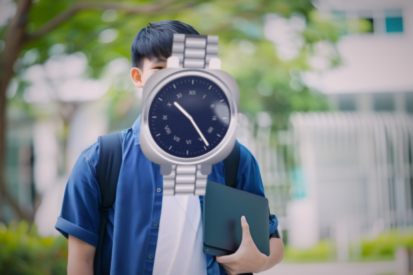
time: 10:24
